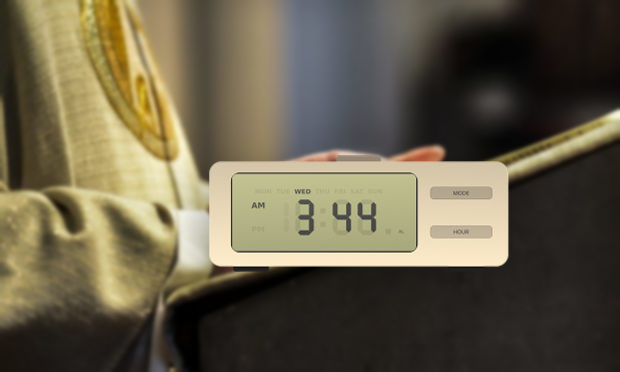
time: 3:44
